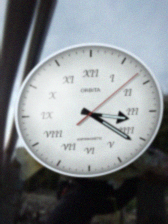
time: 3:21:08
